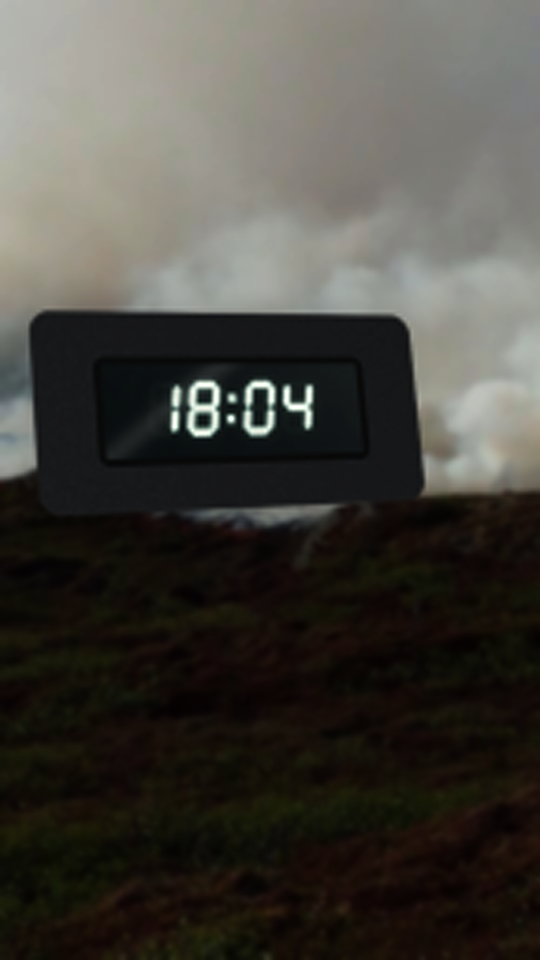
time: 18:04
